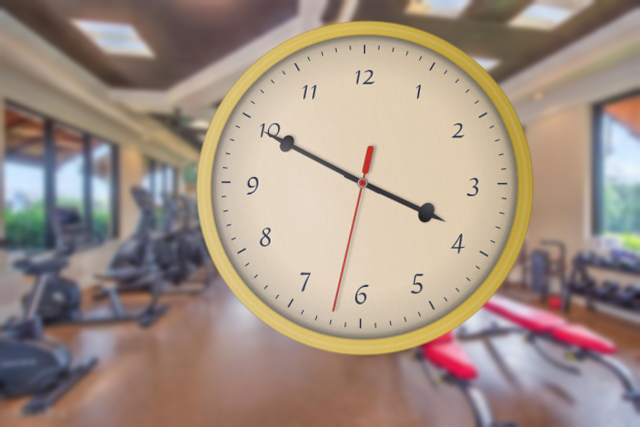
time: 3:49:32
